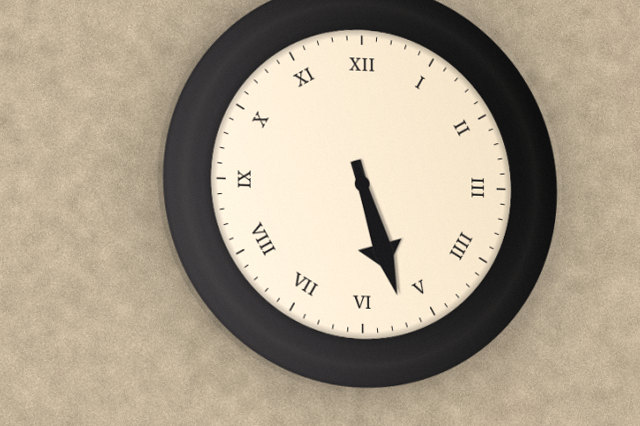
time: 5:27
